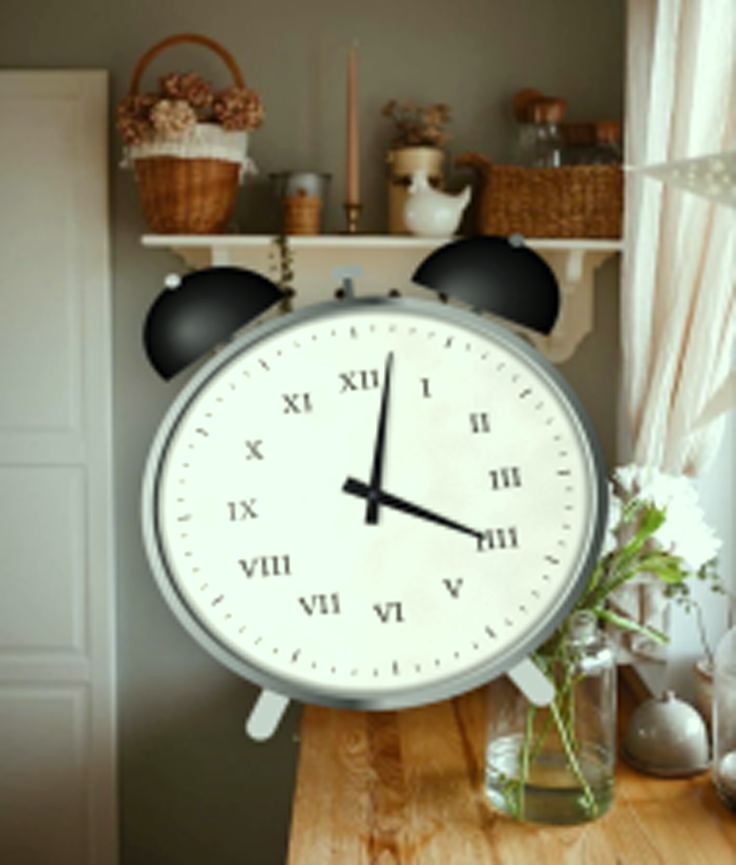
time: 4:02
